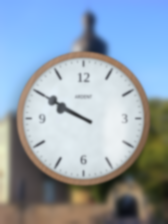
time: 9:50
